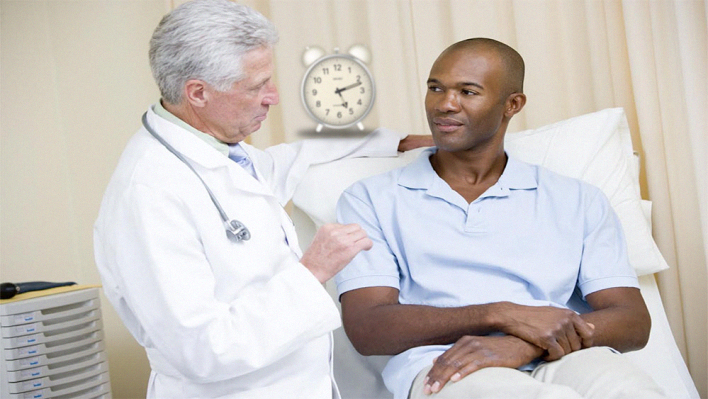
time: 5:12
